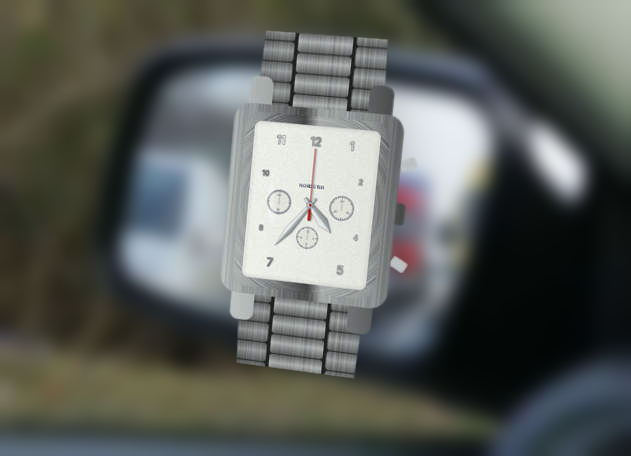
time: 4:36
